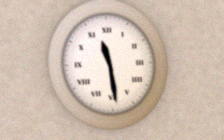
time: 11:29
